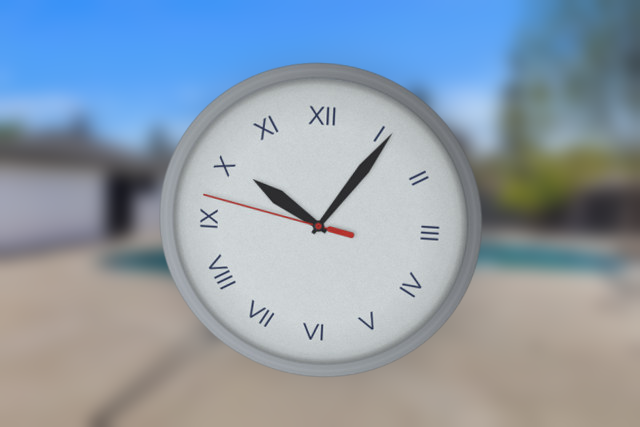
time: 10:05:47
